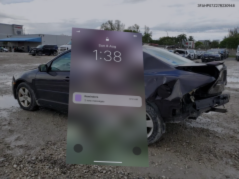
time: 1:38
